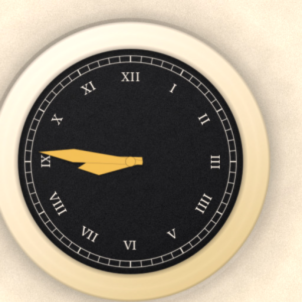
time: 8:46
